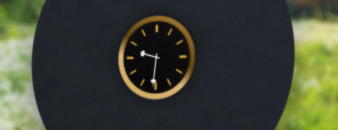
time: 9:31
